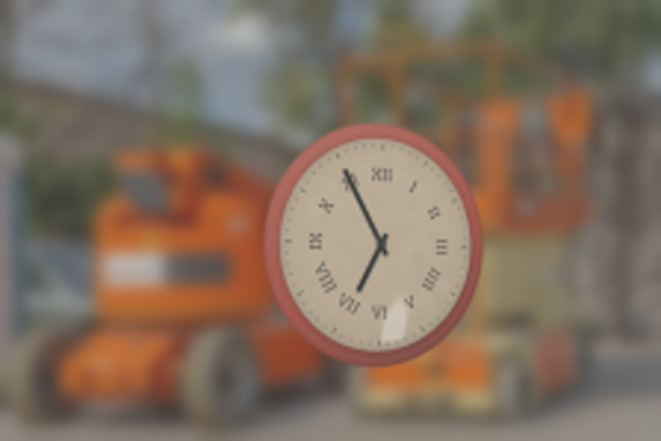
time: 6:55
